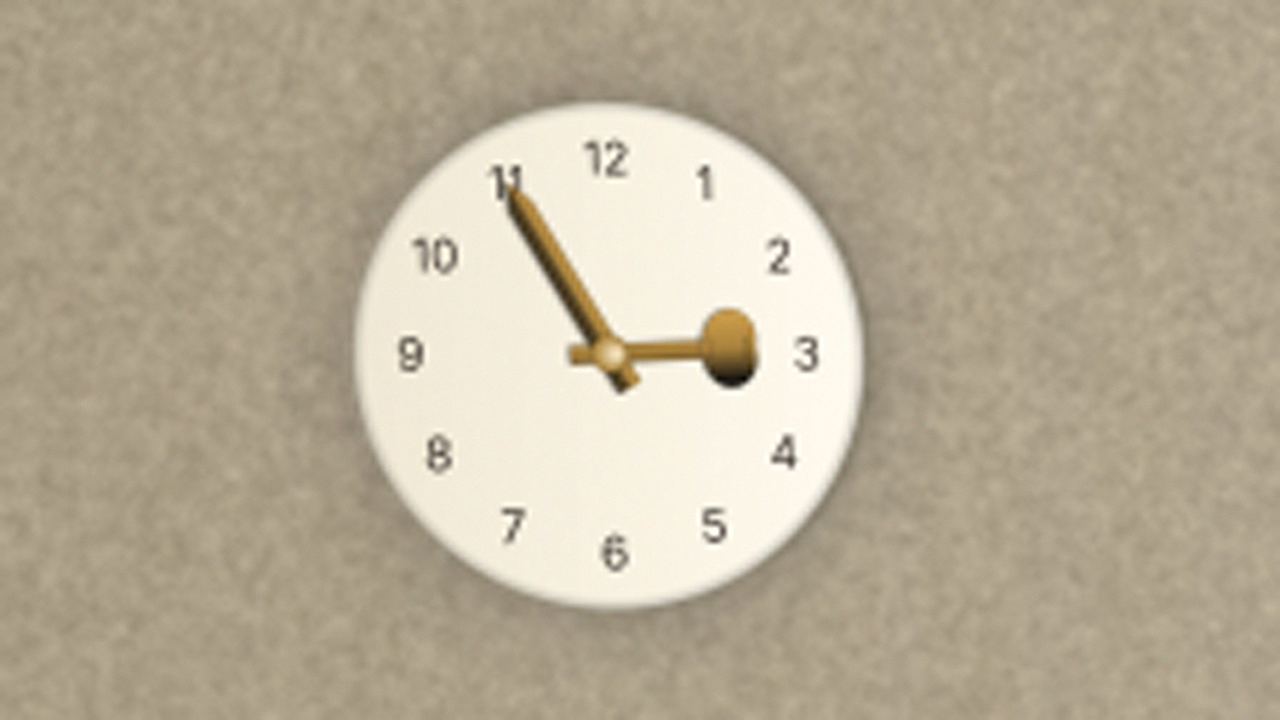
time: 2:55
